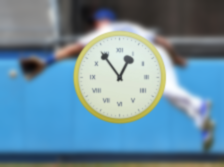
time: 12:54
